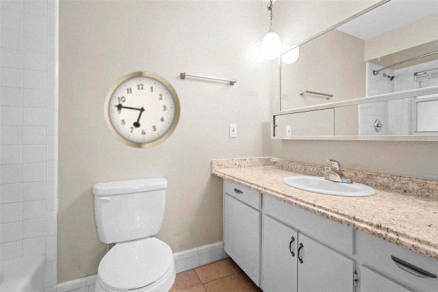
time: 6:47
